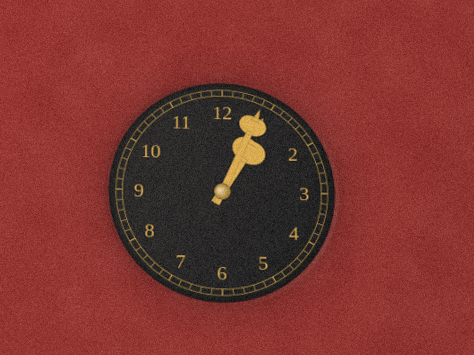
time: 1:04
